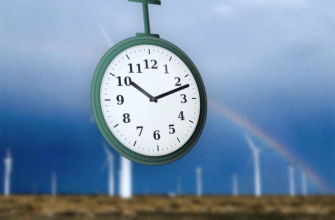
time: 10:12
